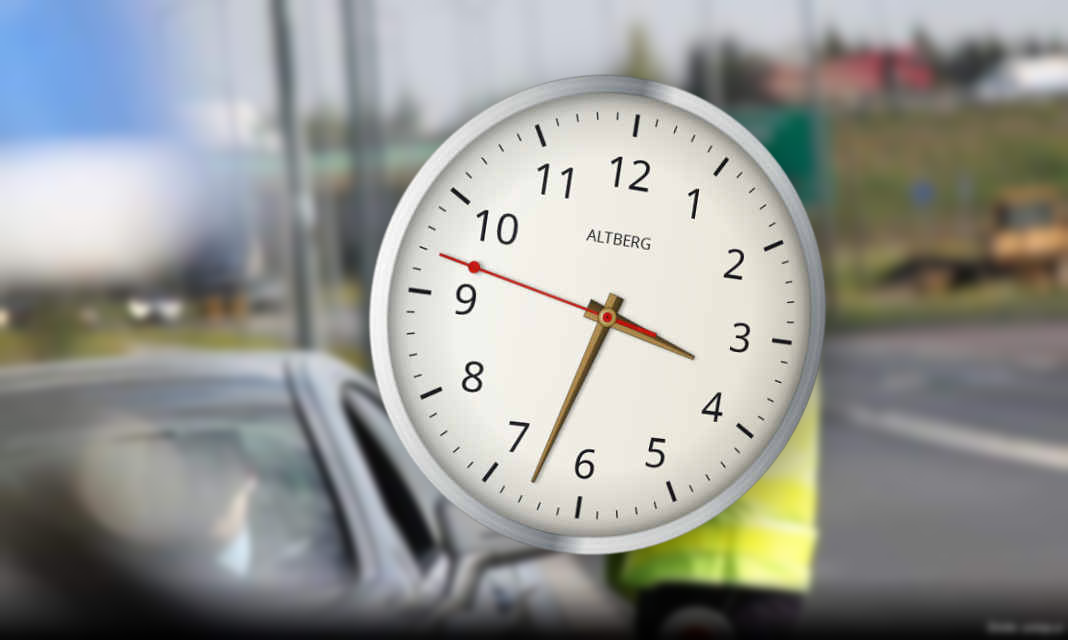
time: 3:32:47
